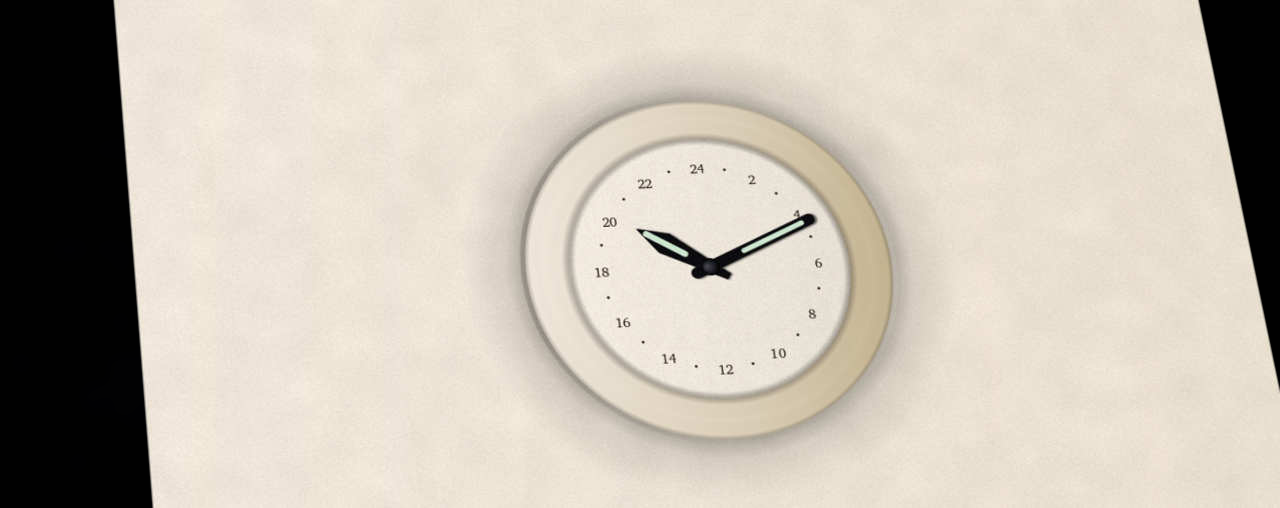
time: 20:11
